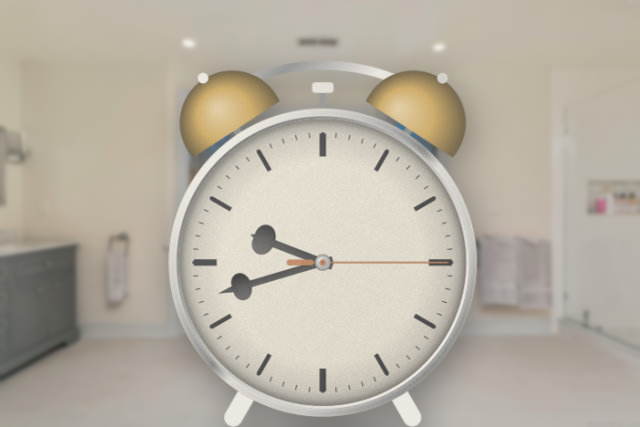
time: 9:42:15
